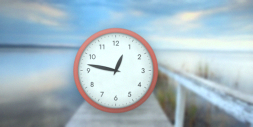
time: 12:47
